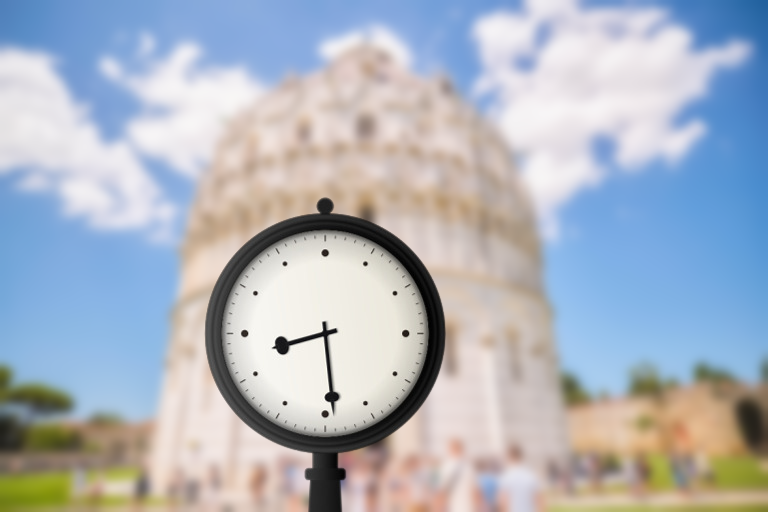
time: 8:29
